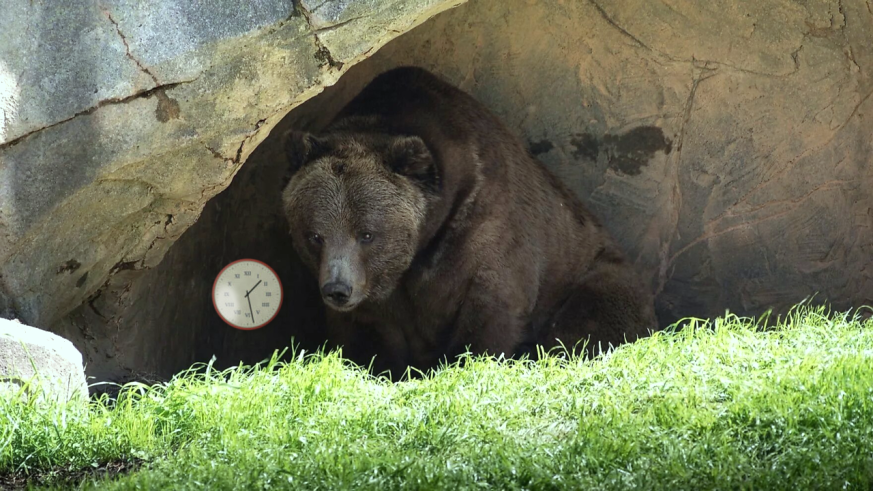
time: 1:28
